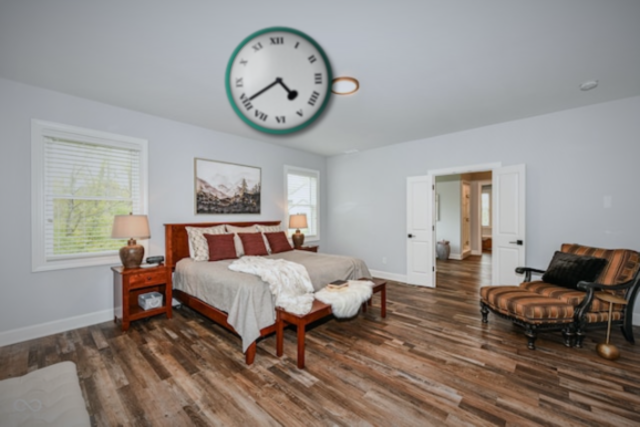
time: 4:40
